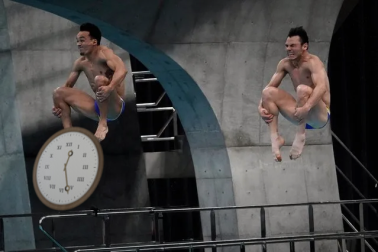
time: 12:27
